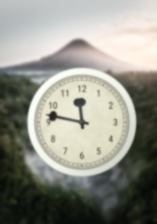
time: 11:47
